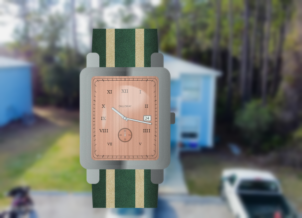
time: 10:17
